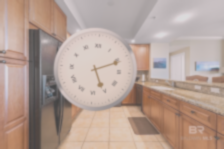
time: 5:11
